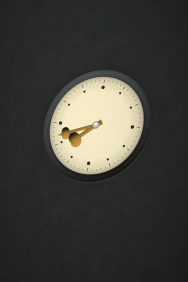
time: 7:42
